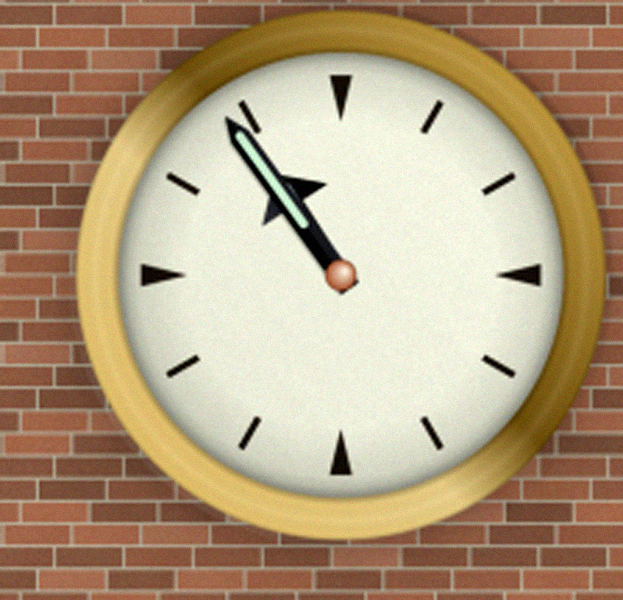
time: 10:54
